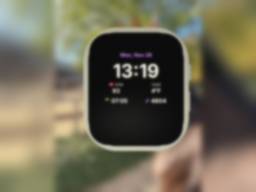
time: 13:19
